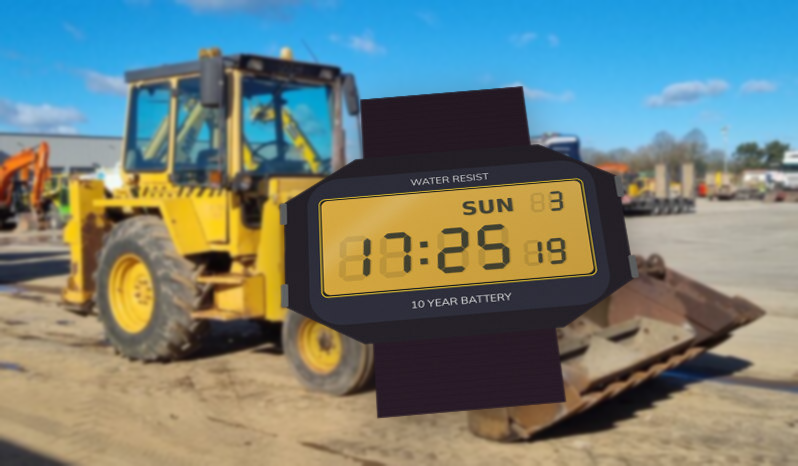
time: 17:25:19
